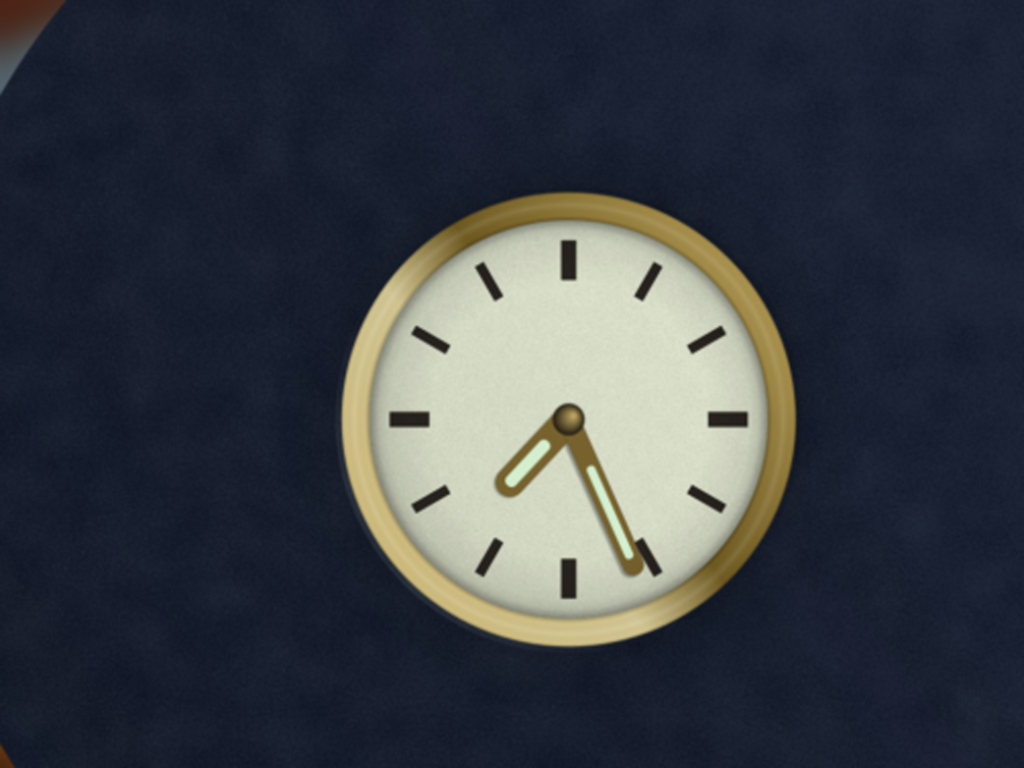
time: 7:26
